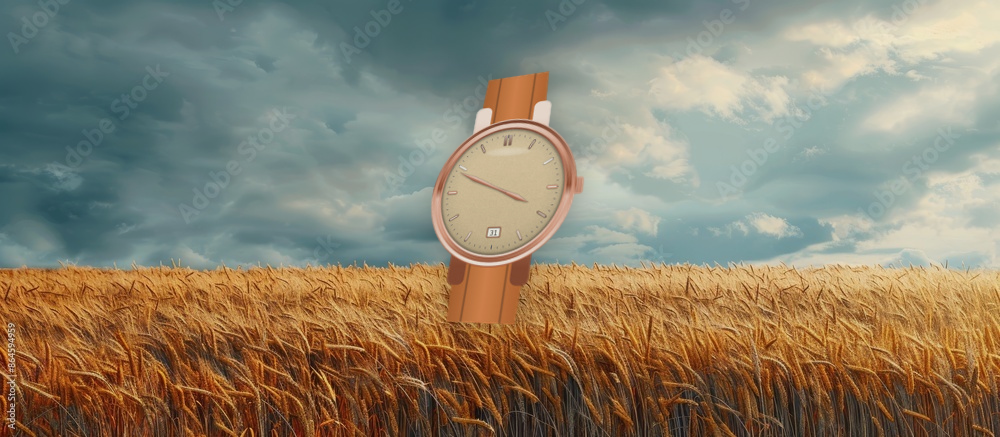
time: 3:49
